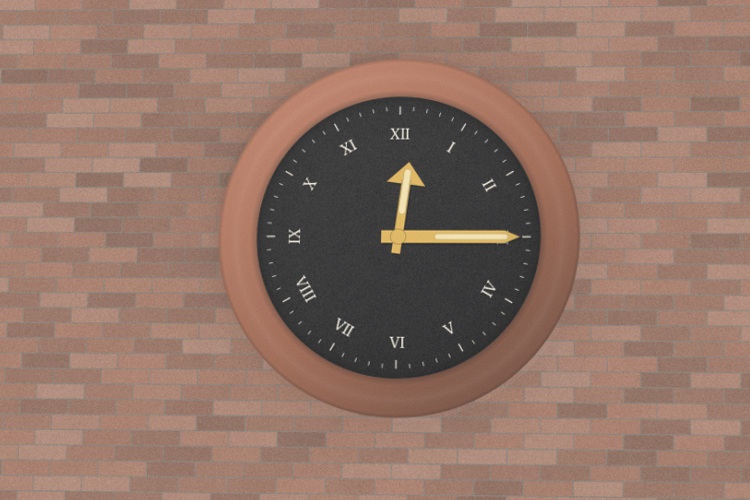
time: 12:15
